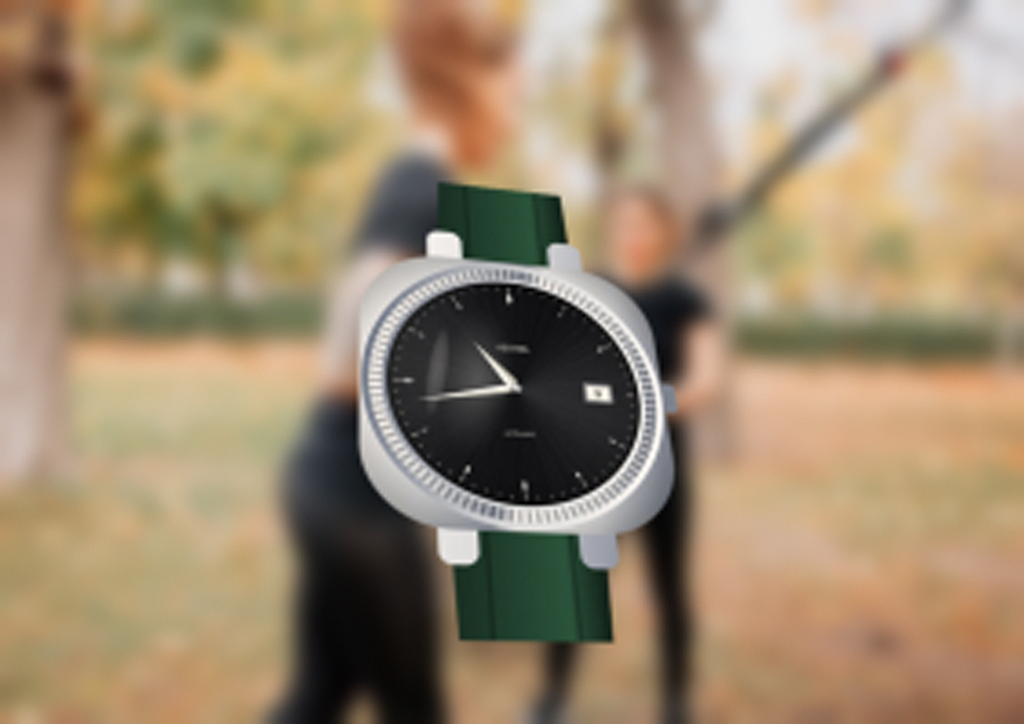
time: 10:43
